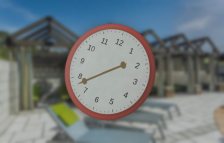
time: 1:38
